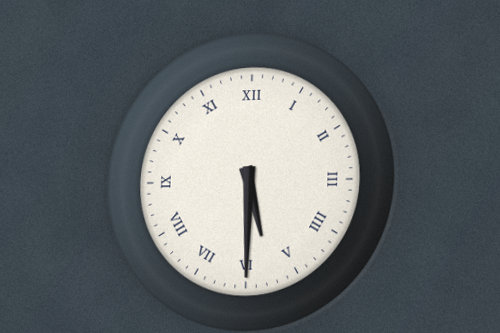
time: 5:30
